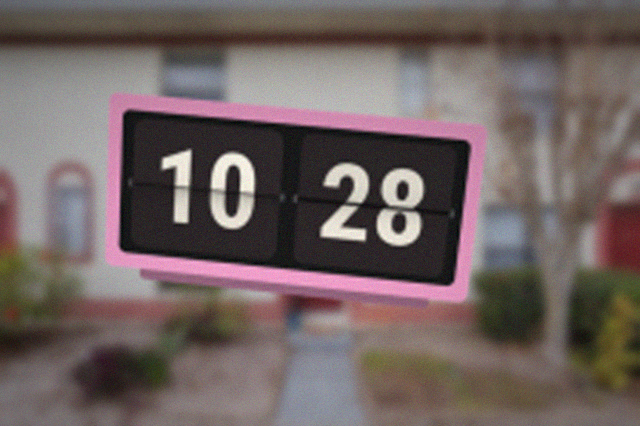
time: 10:28
